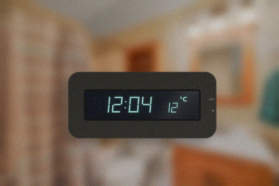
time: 12:04
